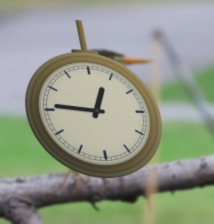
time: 12:46
